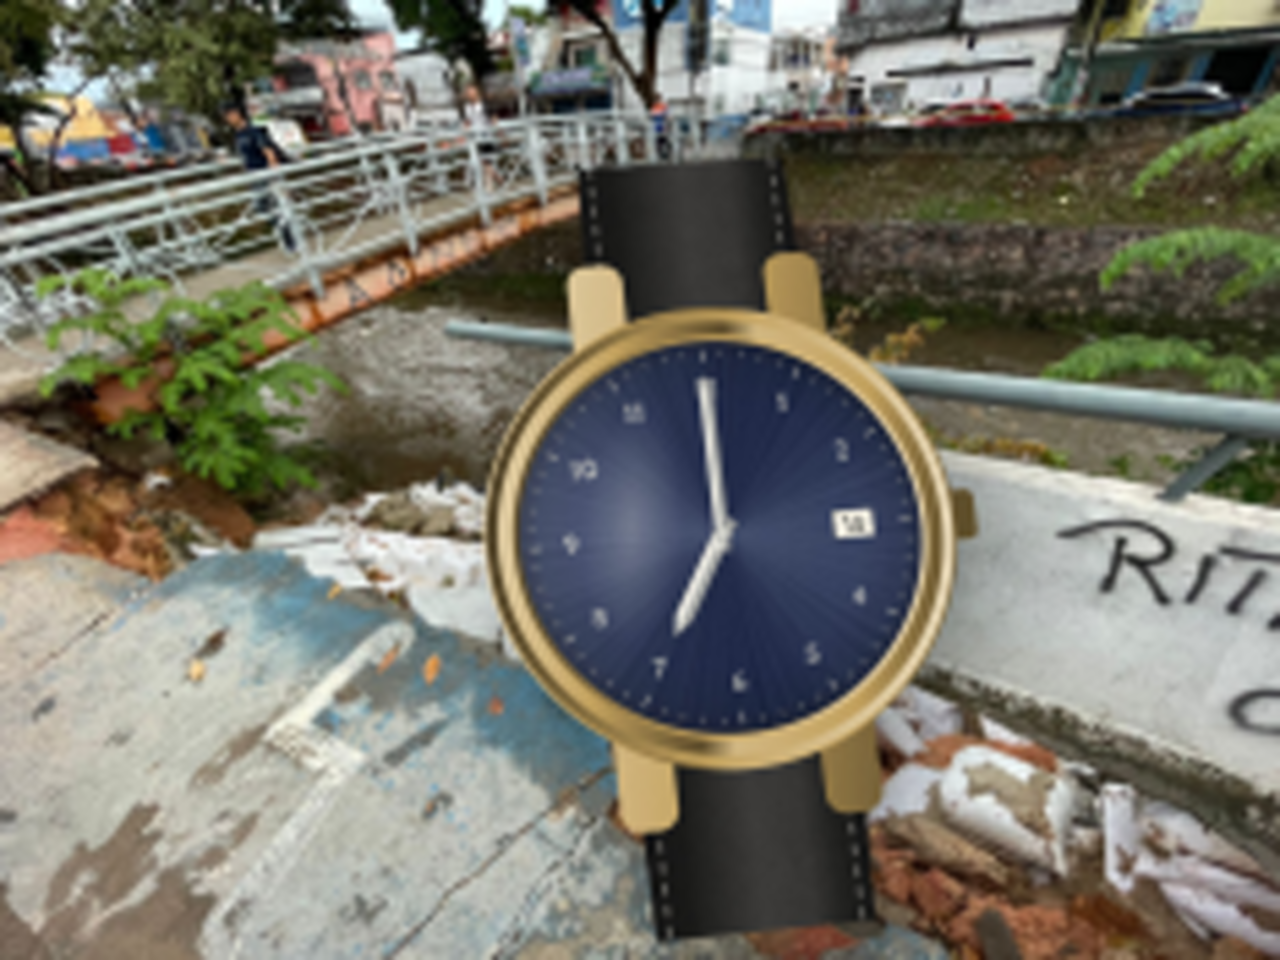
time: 7:00
